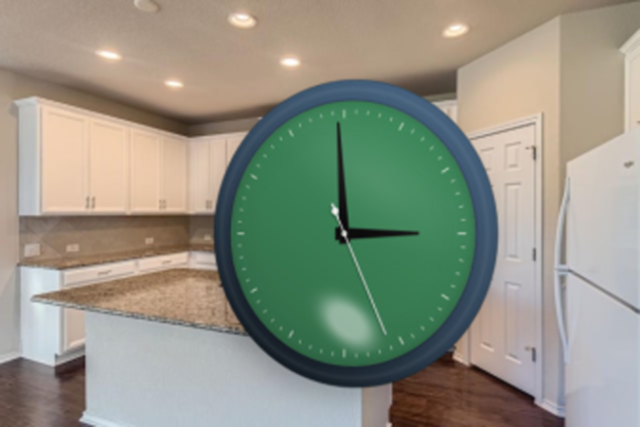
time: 2:59:26
